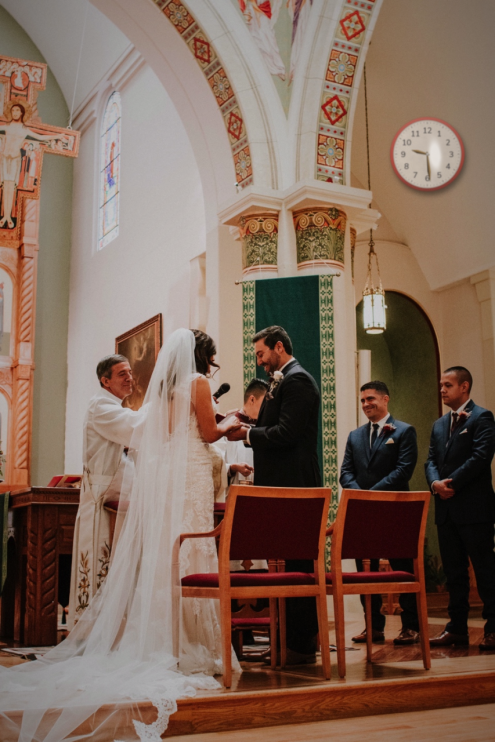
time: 9:29
